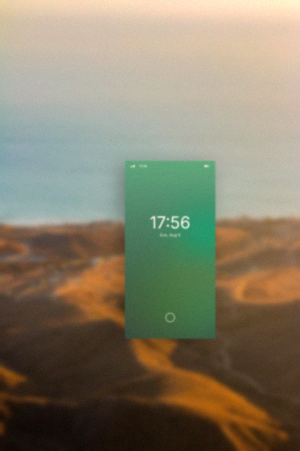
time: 17:56
